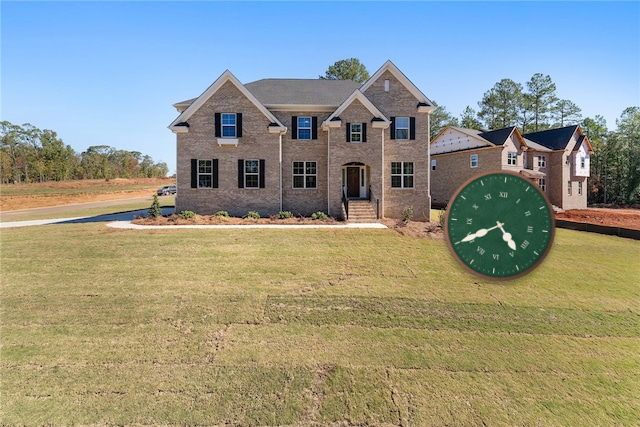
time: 4:40
